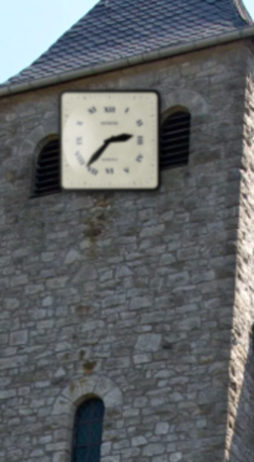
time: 2:37
